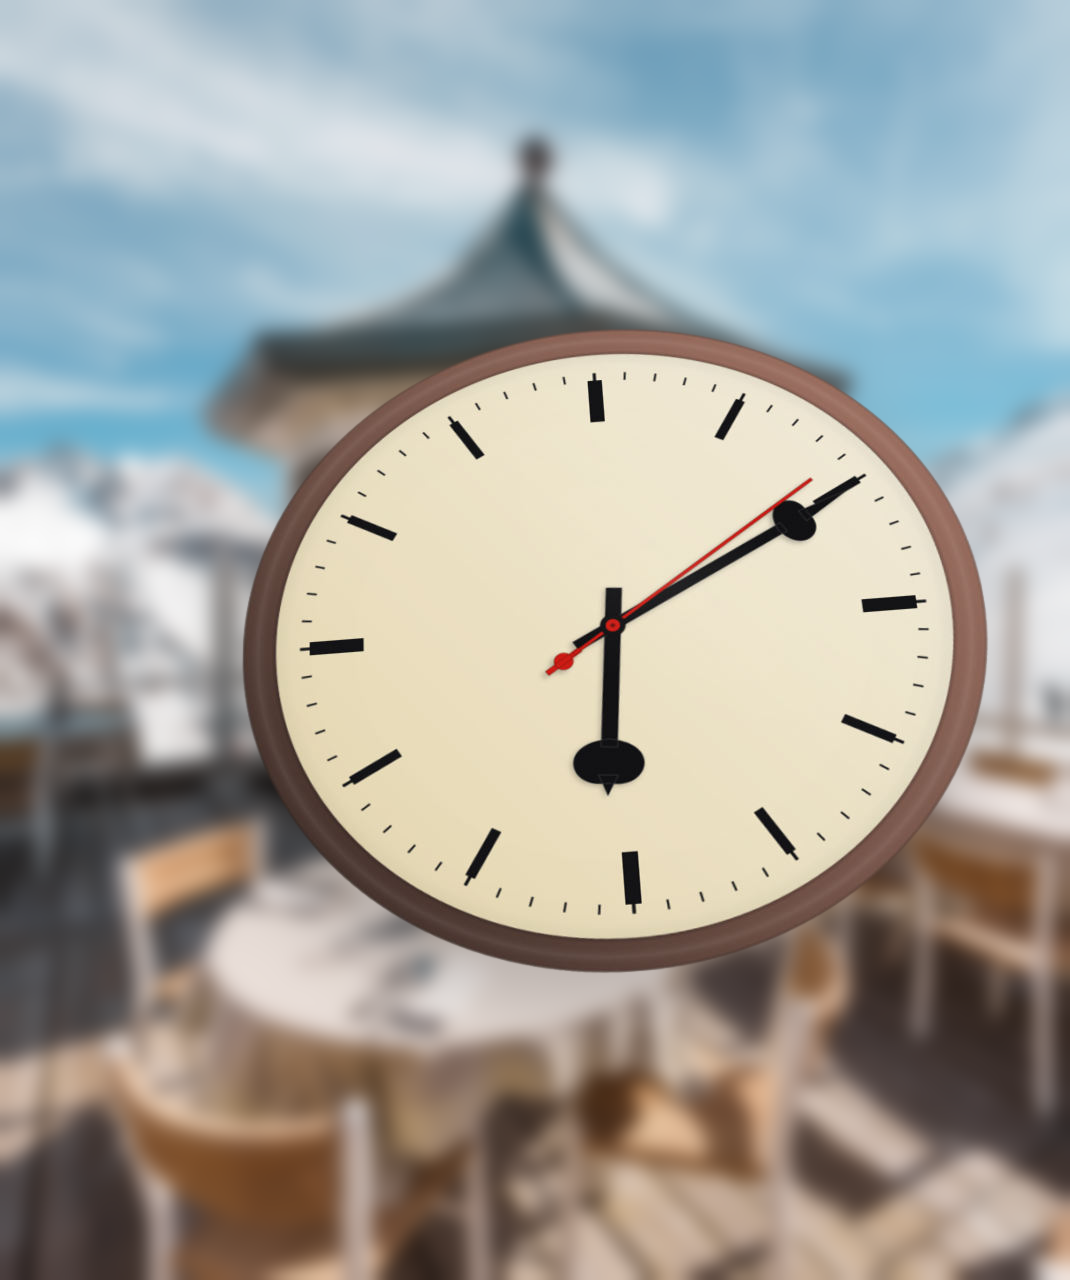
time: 6:10:09
